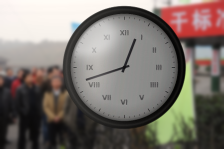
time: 12:42
